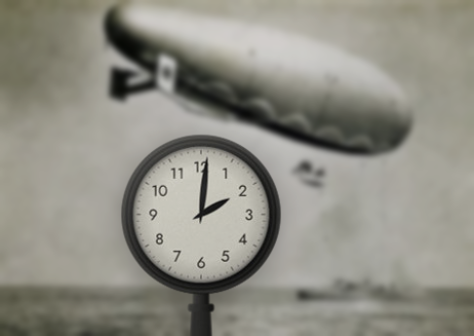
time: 2:01
